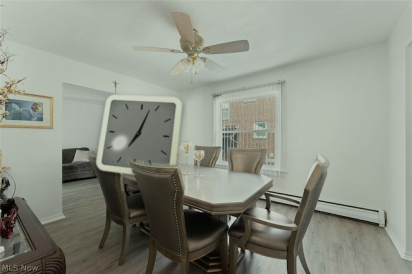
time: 7:03
